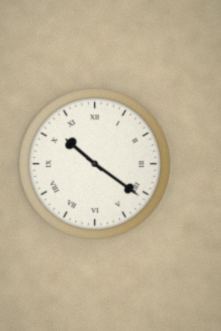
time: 10:21
